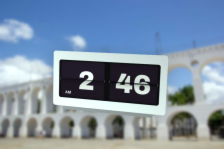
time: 2:46
